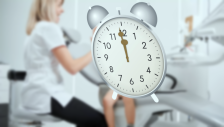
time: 11:59
